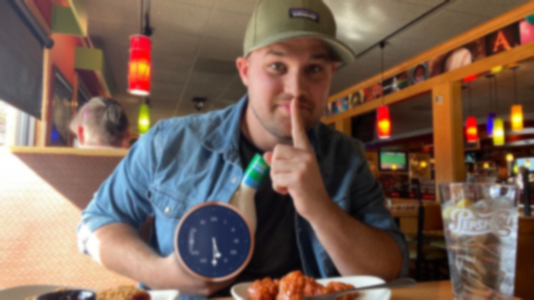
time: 5:30
